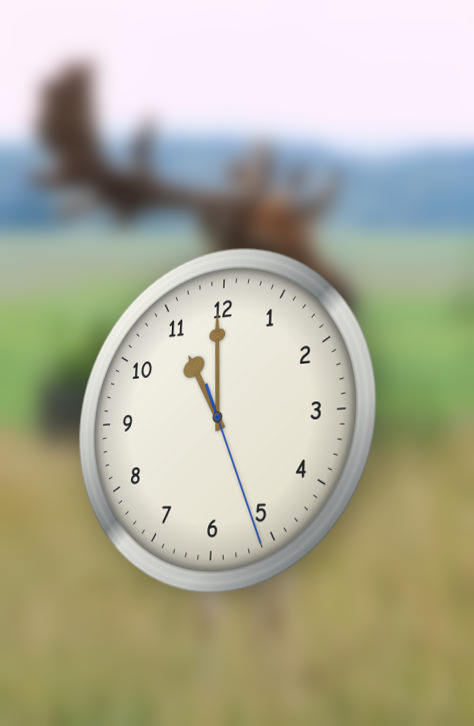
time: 10:59:26
